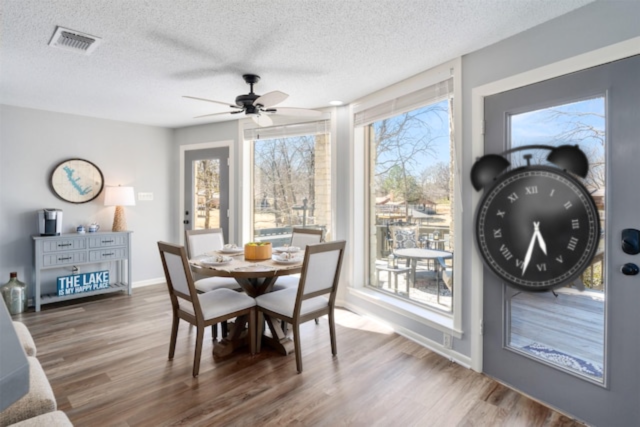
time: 5:34
